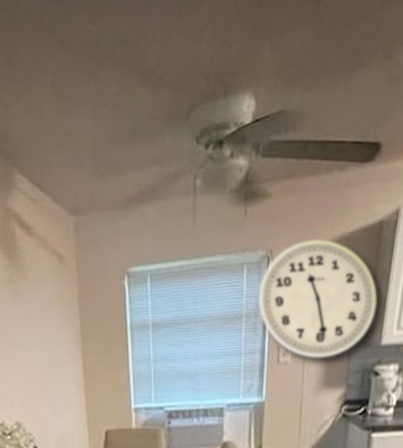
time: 11:29
